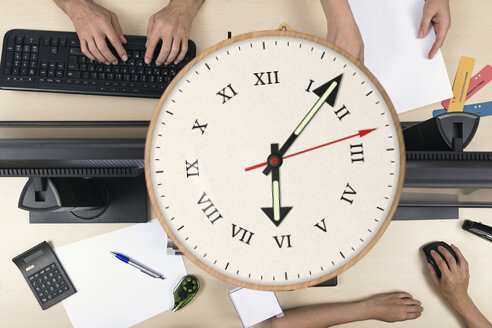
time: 6:07:13
